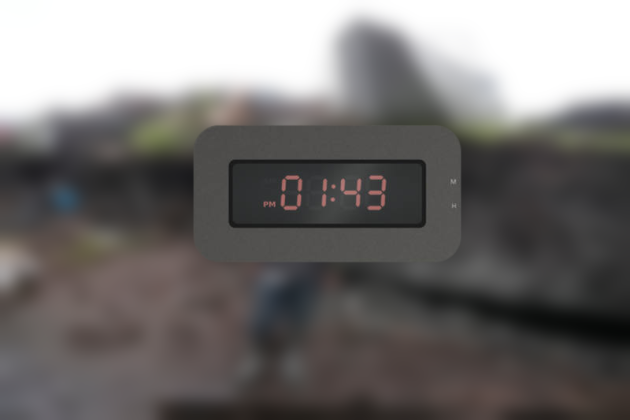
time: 1:43
